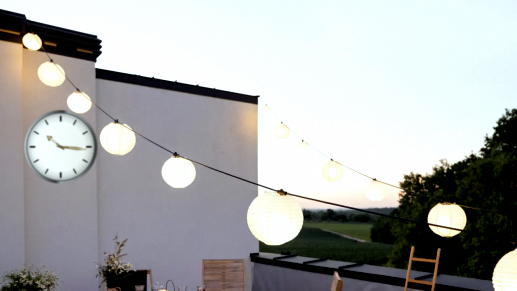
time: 10:16
